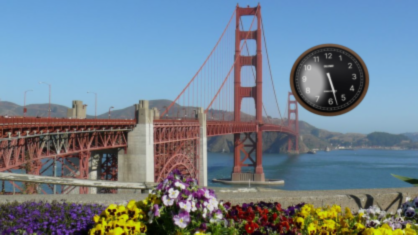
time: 5:28
